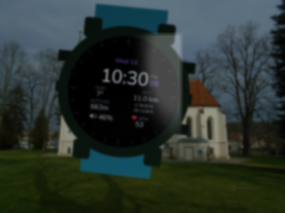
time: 10:30
